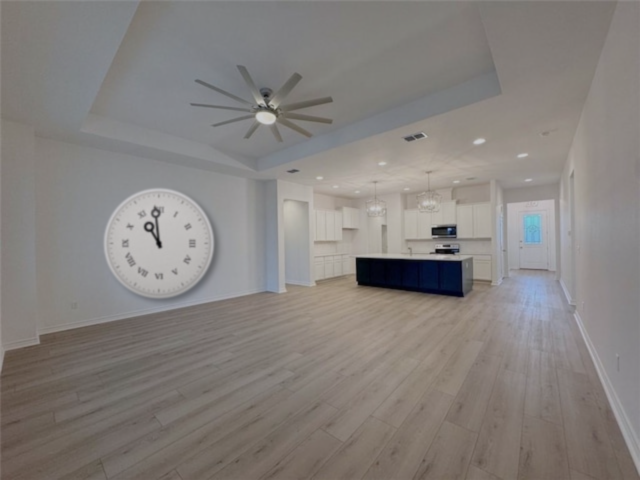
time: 10:59
